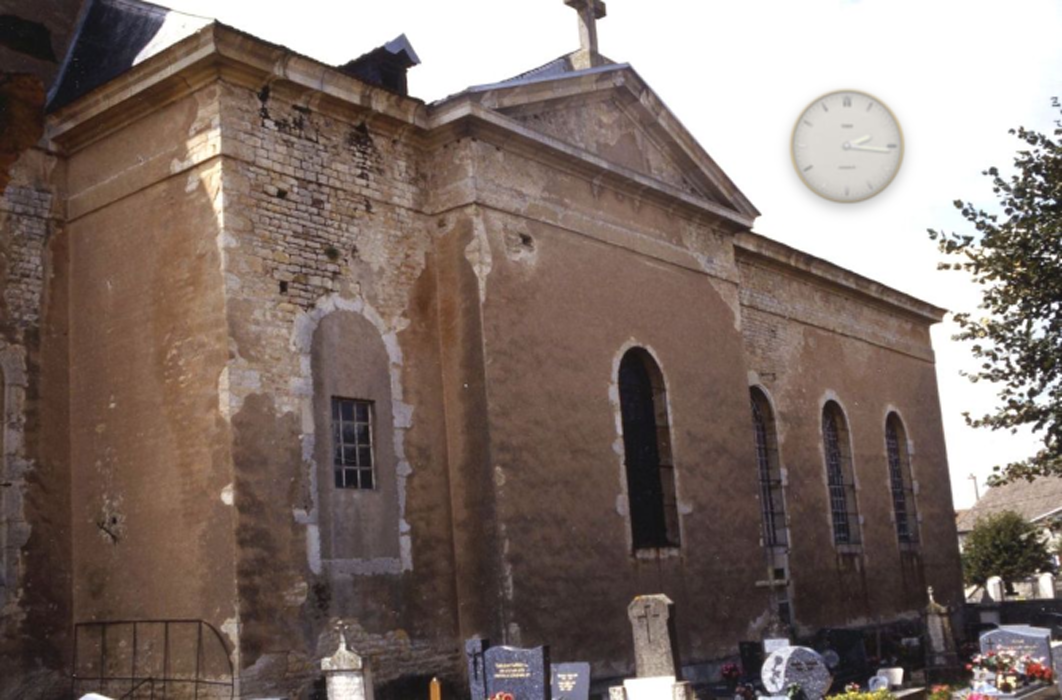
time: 2:16
